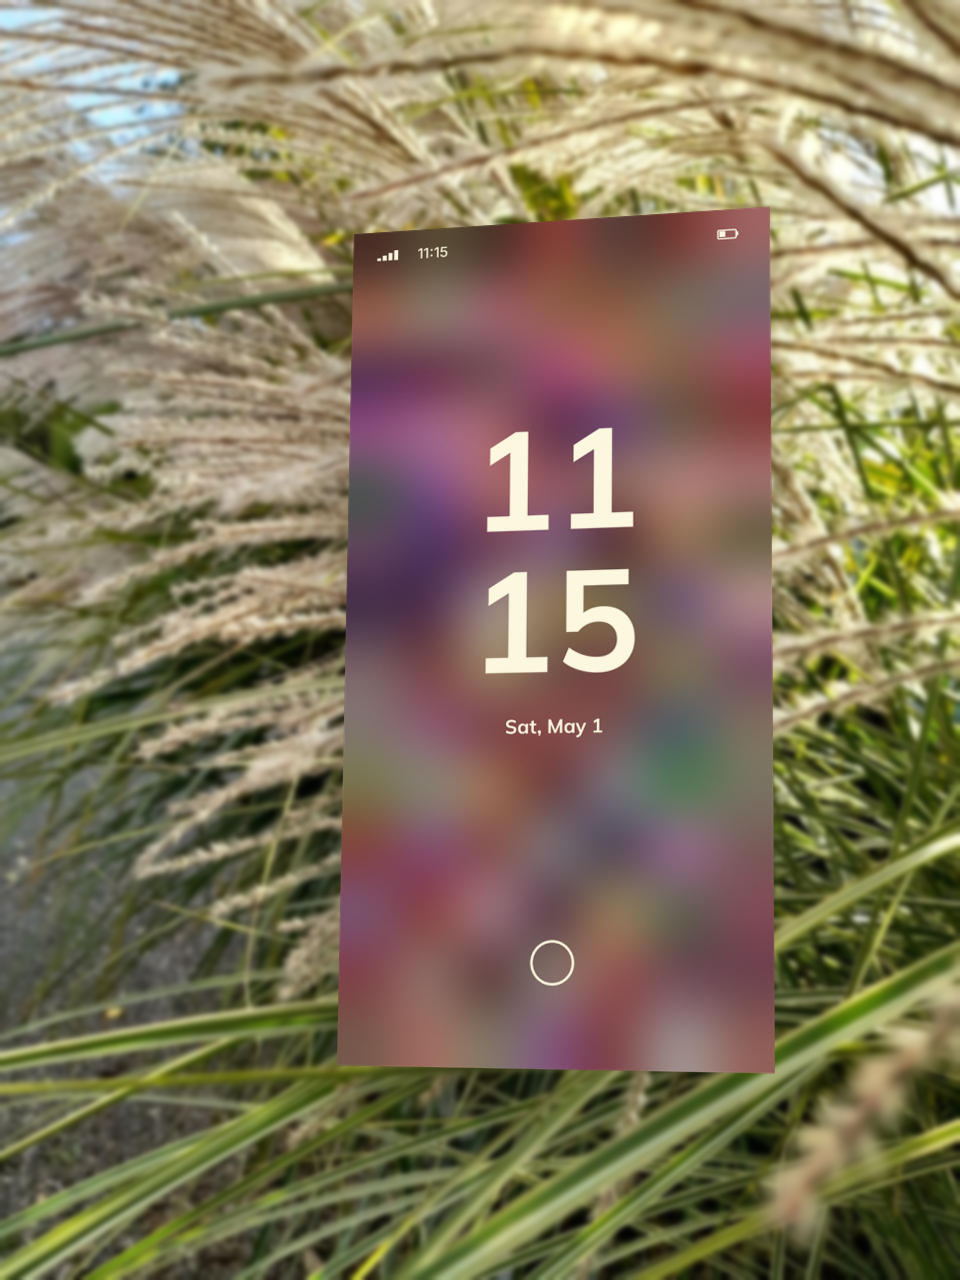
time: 11:15
